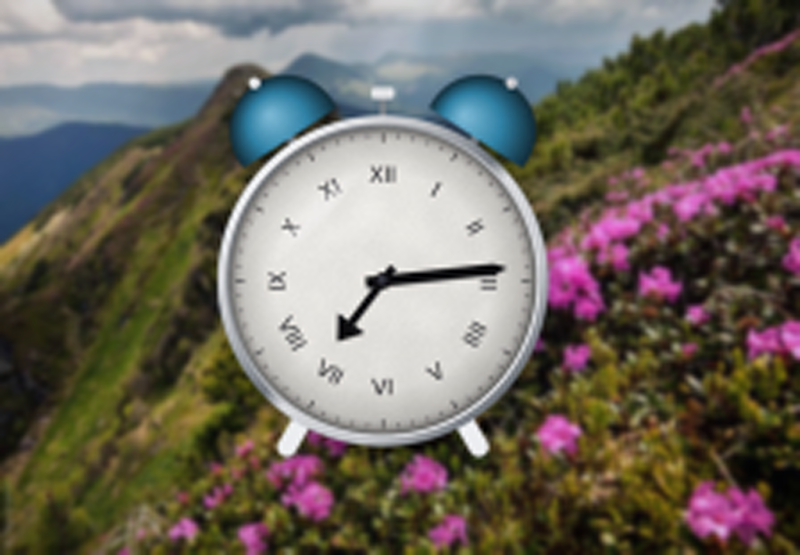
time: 7:14
